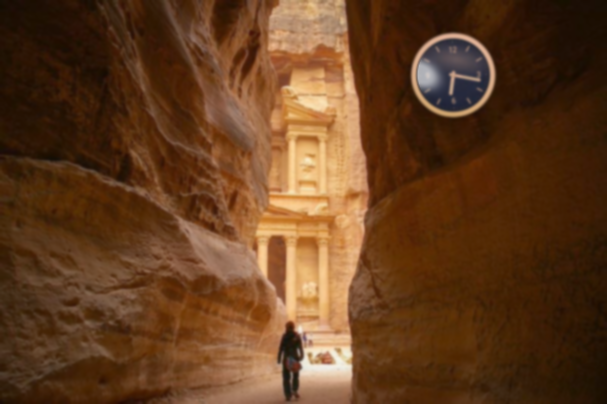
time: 6:17
